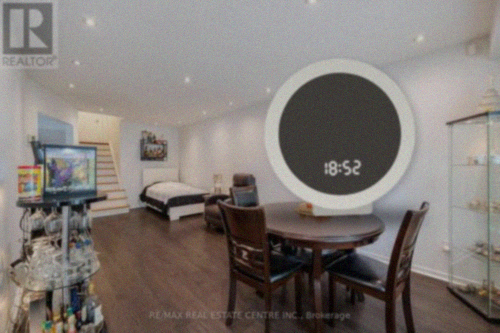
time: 18:52
